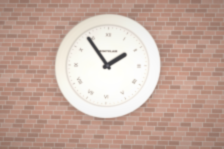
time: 1:54
